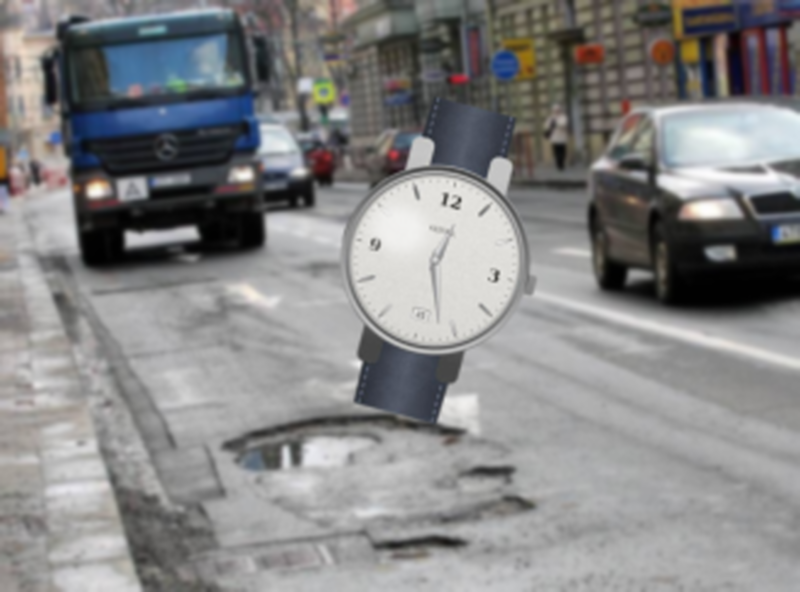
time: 12:27
